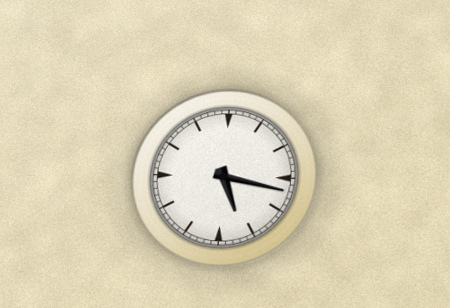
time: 5:17
